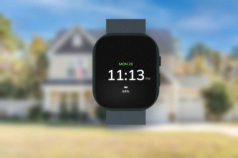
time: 11:13
